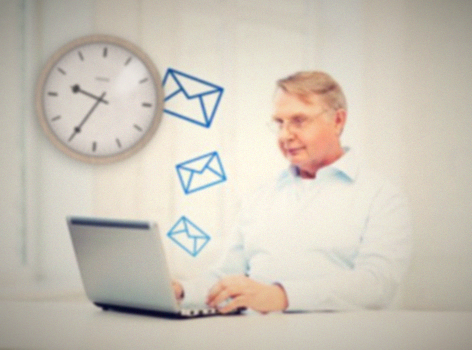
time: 9:35
